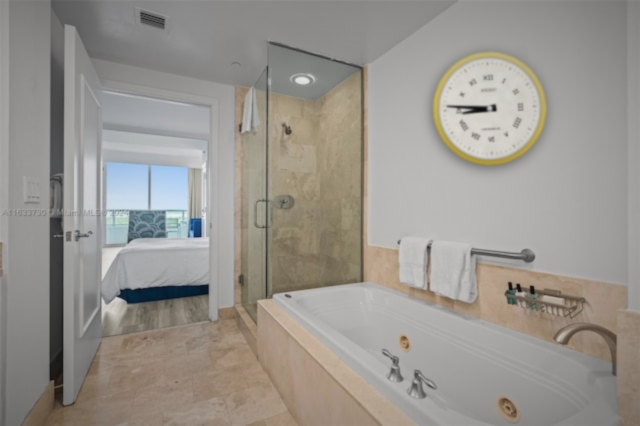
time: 8:46
